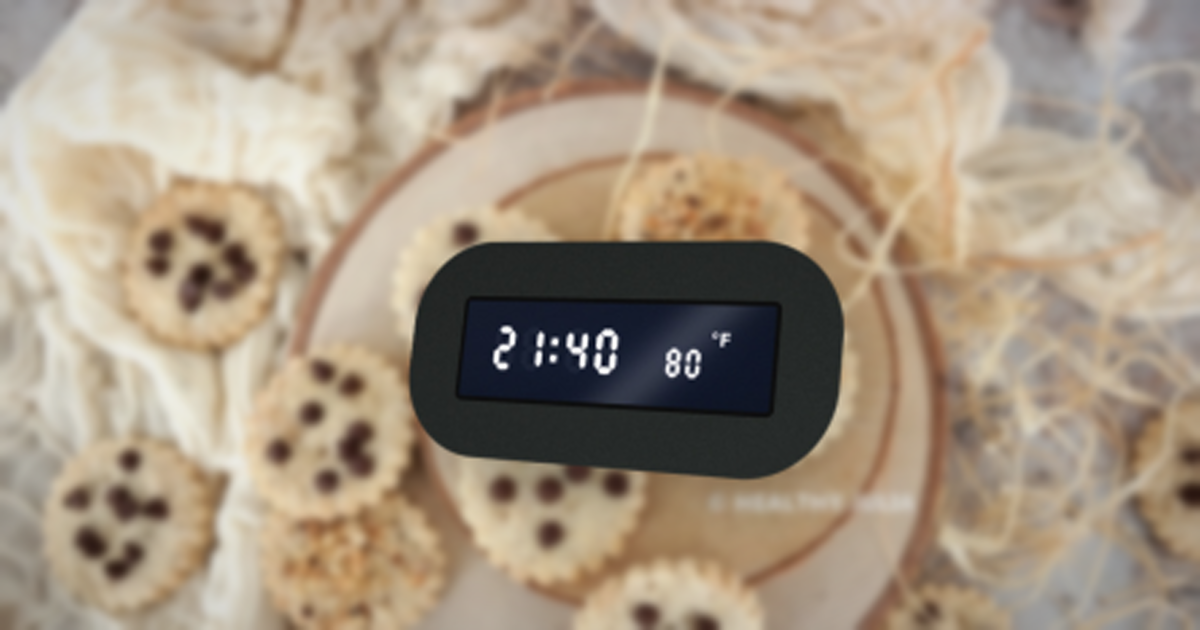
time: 21:40
